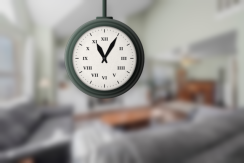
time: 11:05
